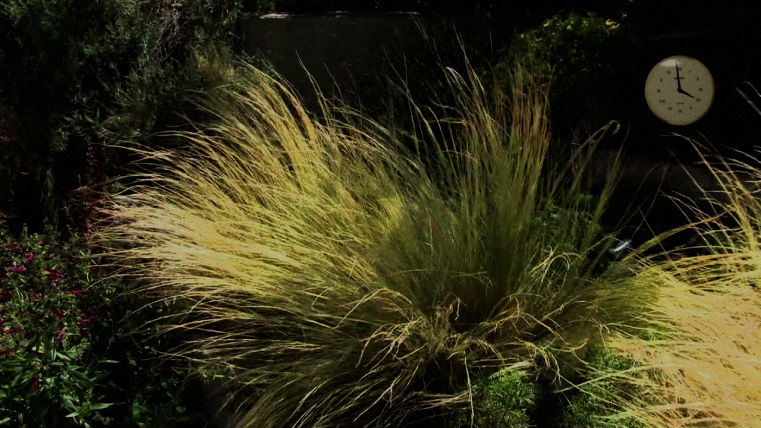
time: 3:59
